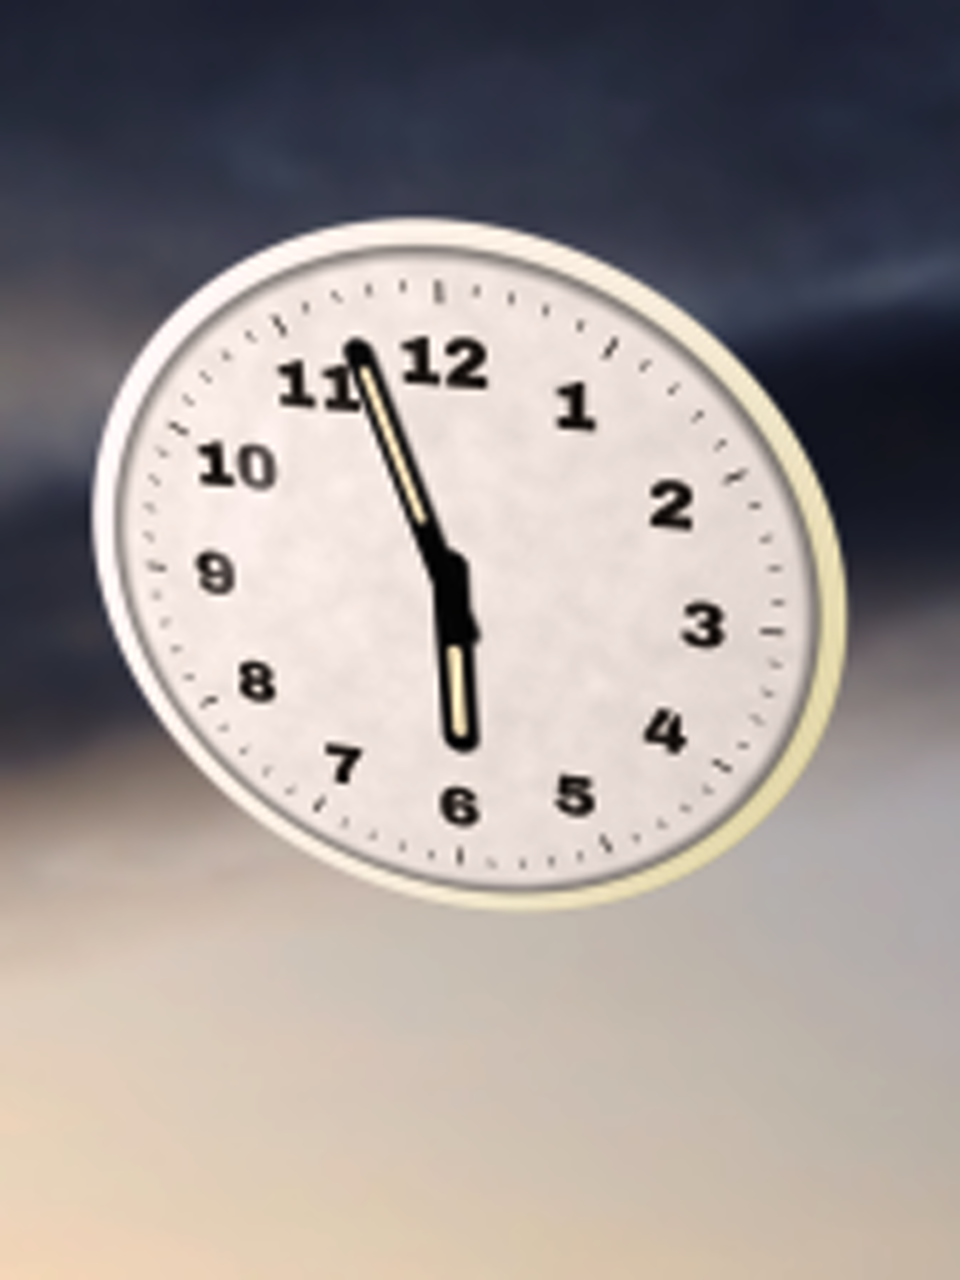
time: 5:57
